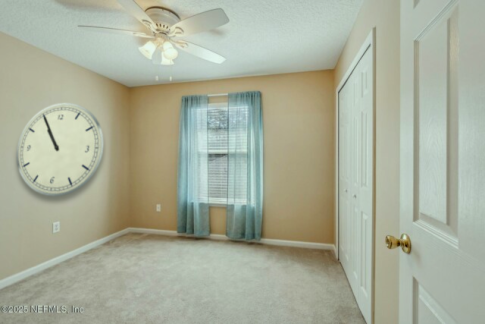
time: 10:55
